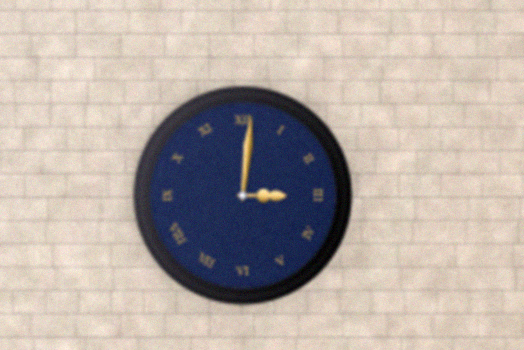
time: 3:01
